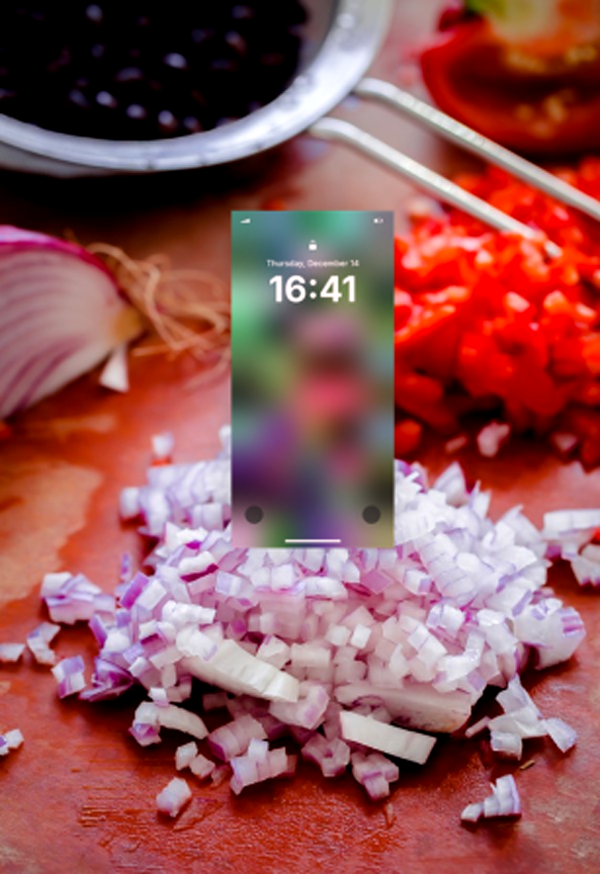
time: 16:41
